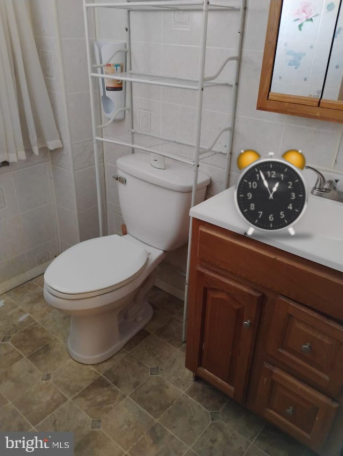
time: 12:56
